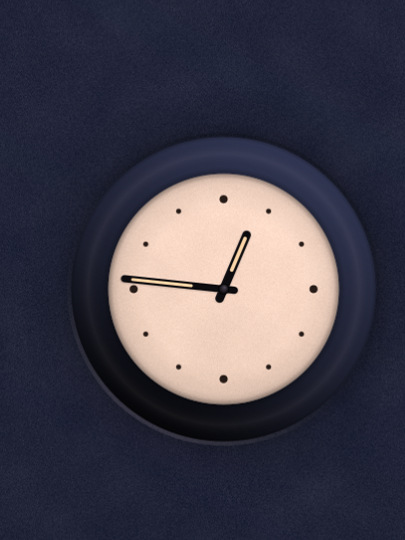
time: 12:46
